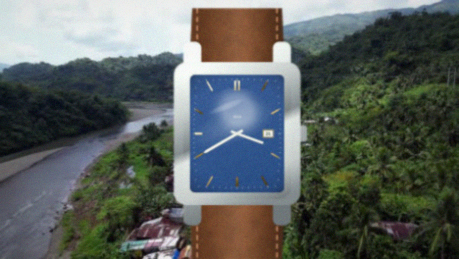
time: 3:40
